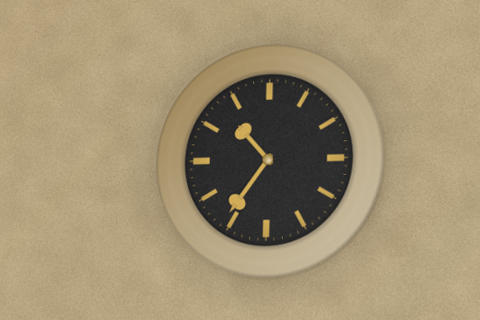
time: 10:36
